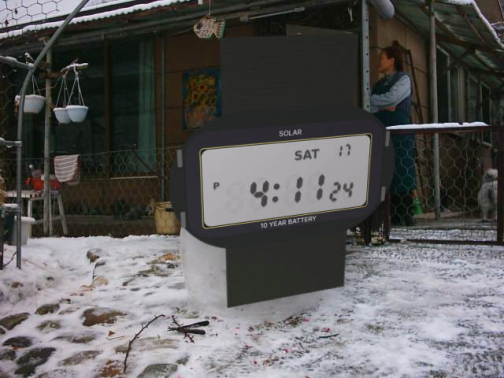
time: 4:11:24
